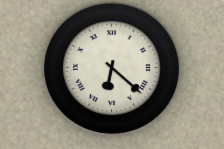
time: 6:22
